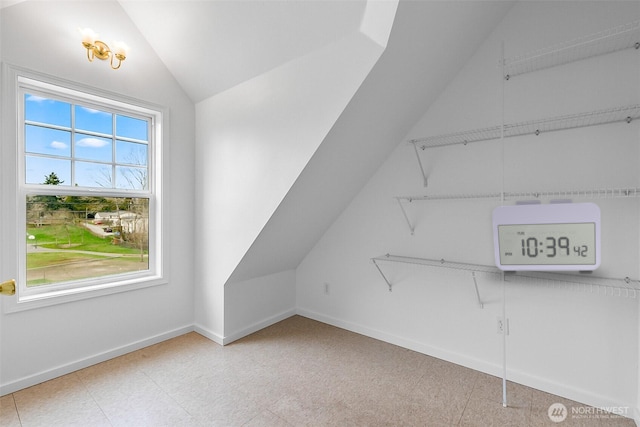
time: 10:39:42
